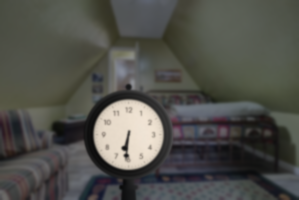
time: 6:31
